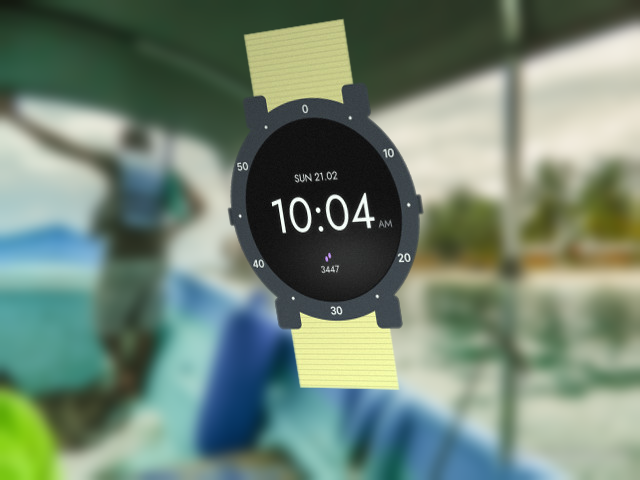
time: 10:04
